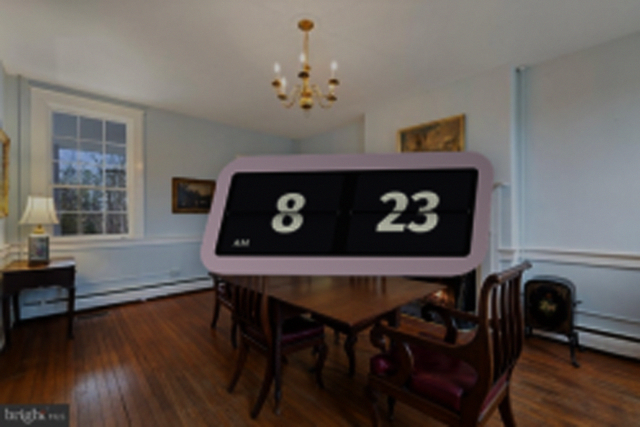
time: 8:23
